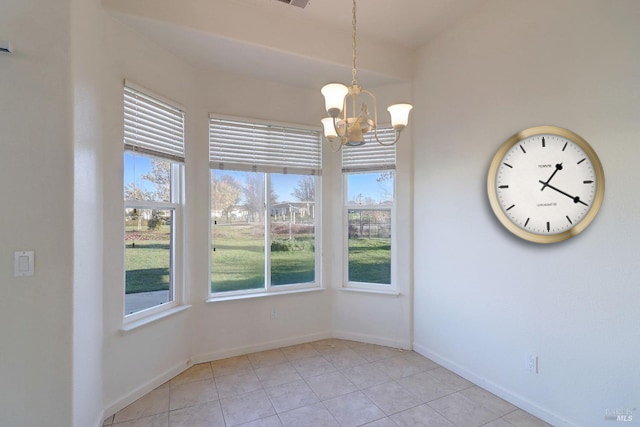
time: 1:20
